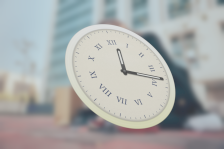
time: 12:18
